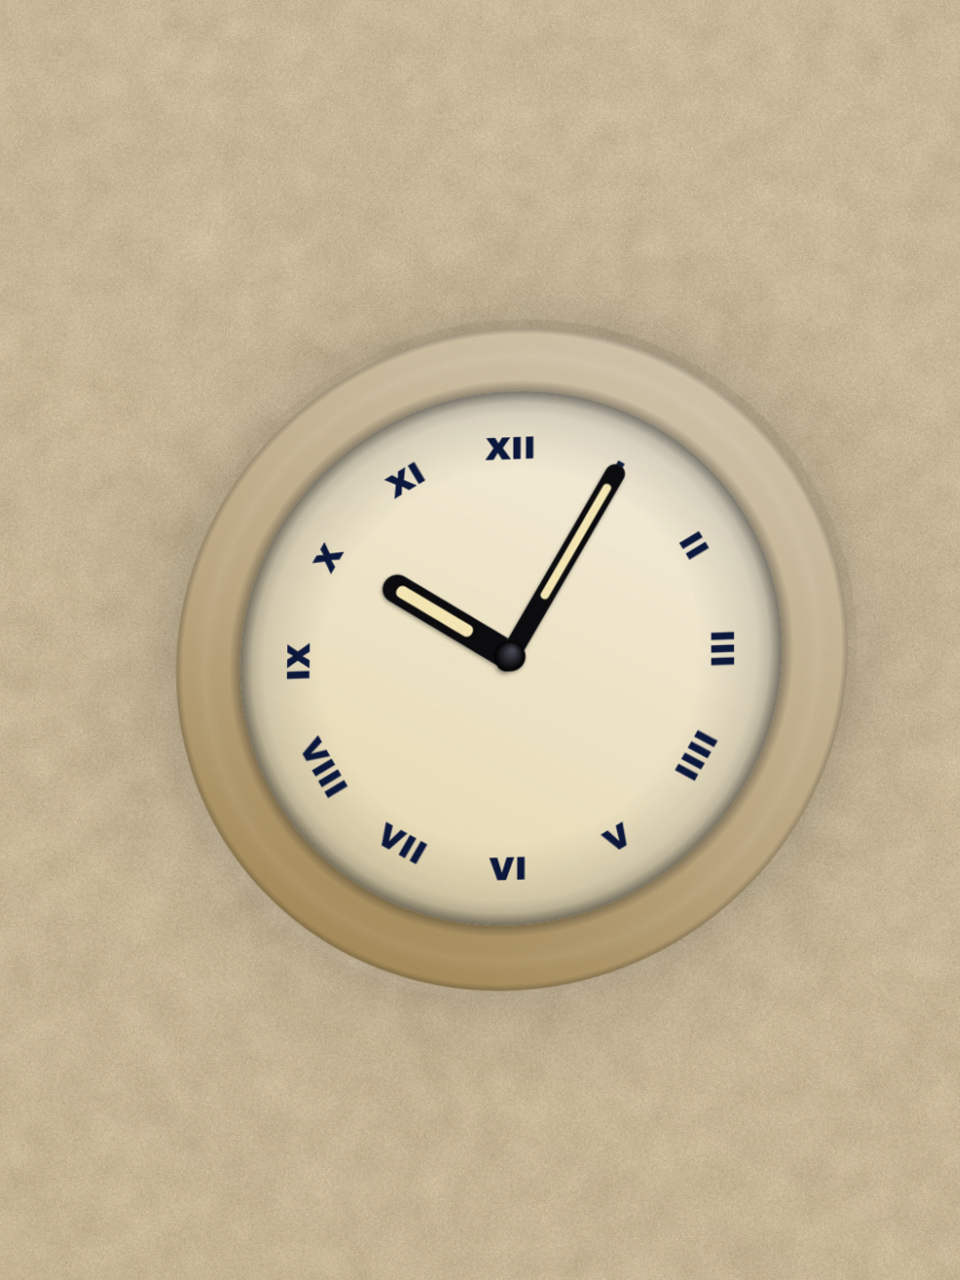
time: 10:05
